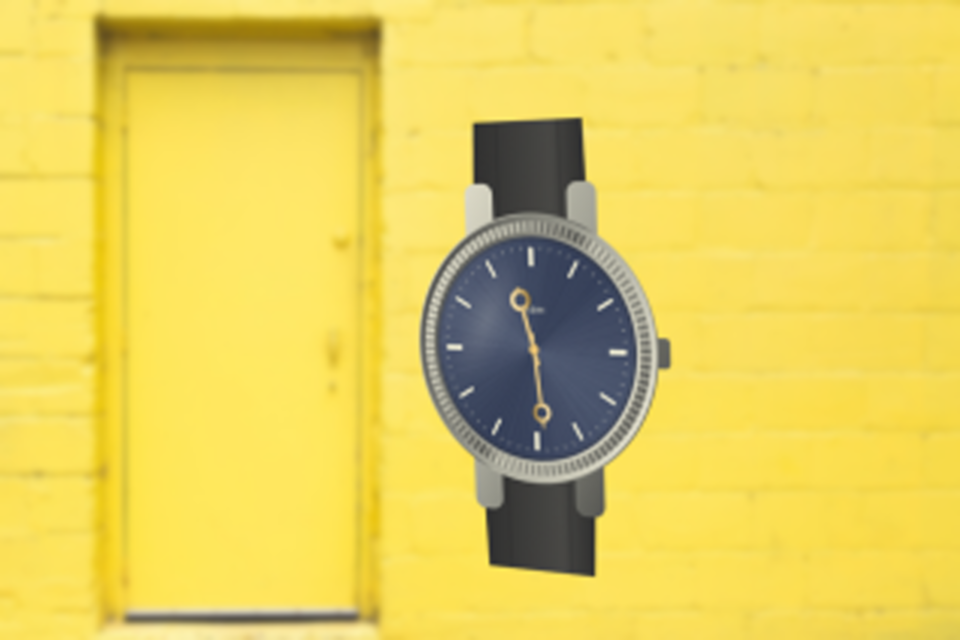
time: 11:29
